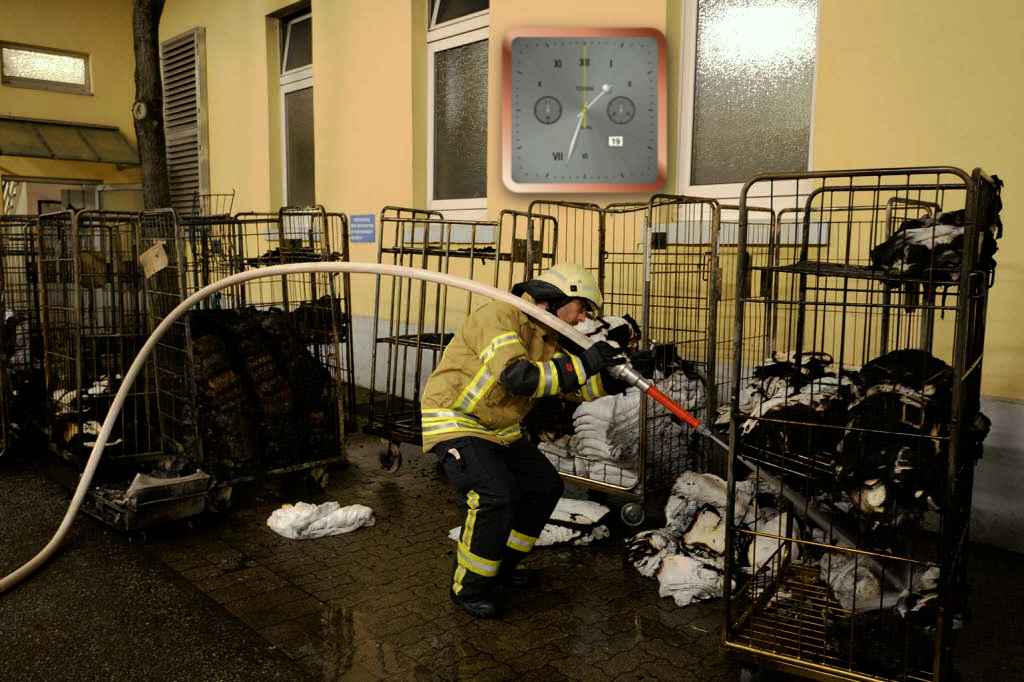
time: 1:33
